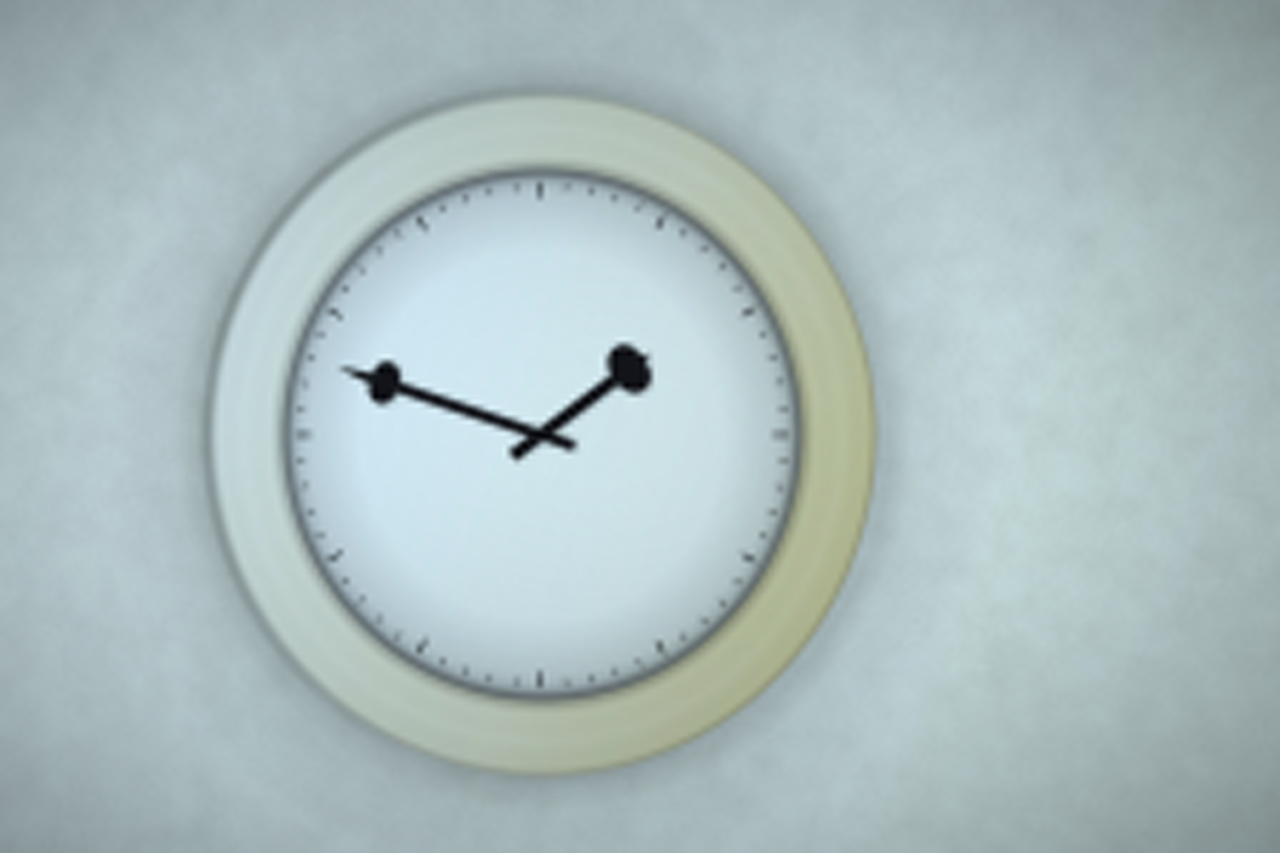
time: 1:48
